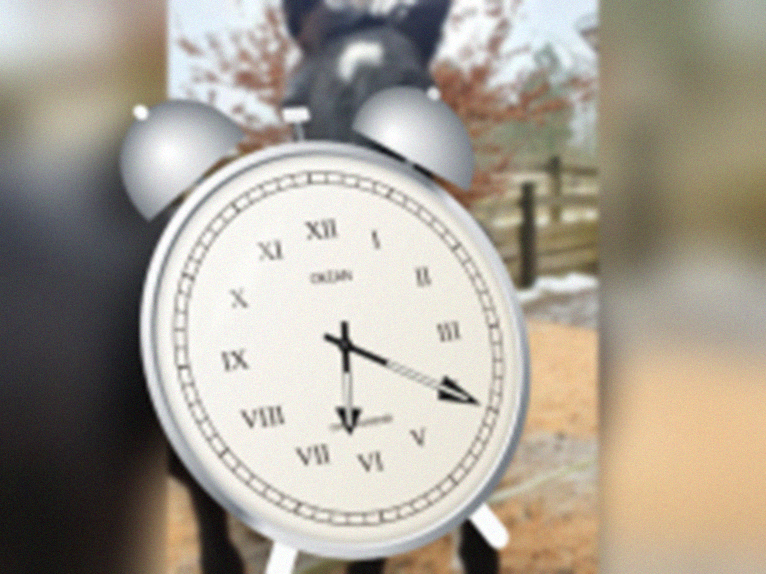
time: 6:20
